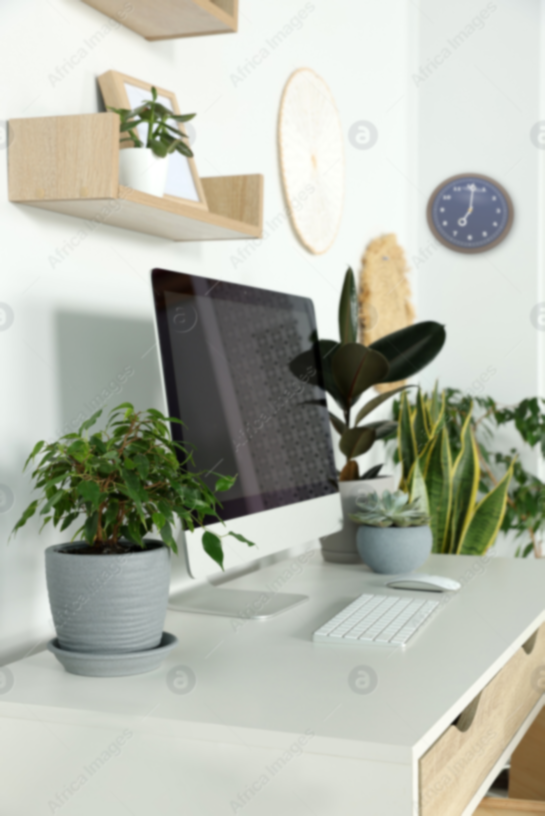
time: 7:01
